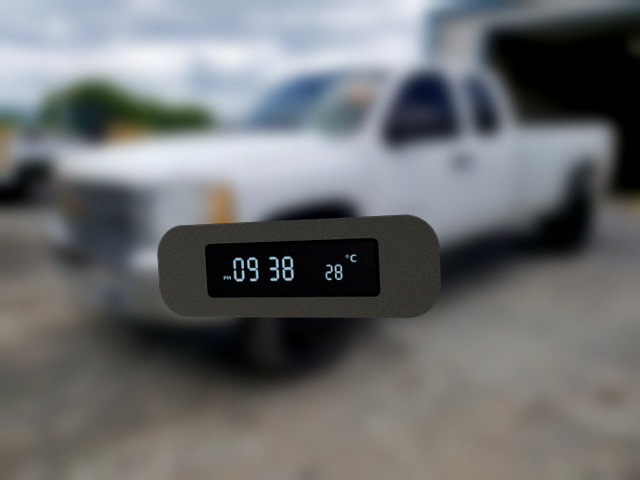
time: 9:38
